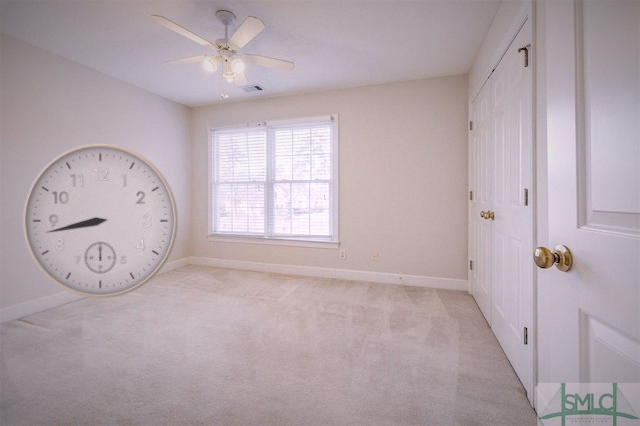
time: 8:43
